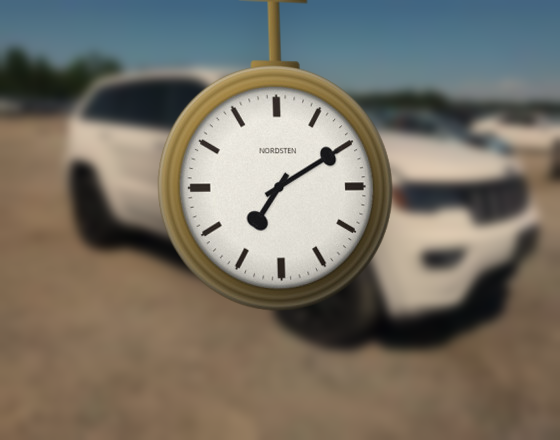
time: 7:10
